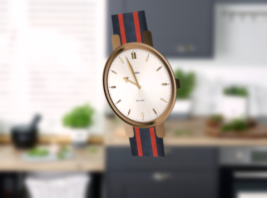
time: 9:57
